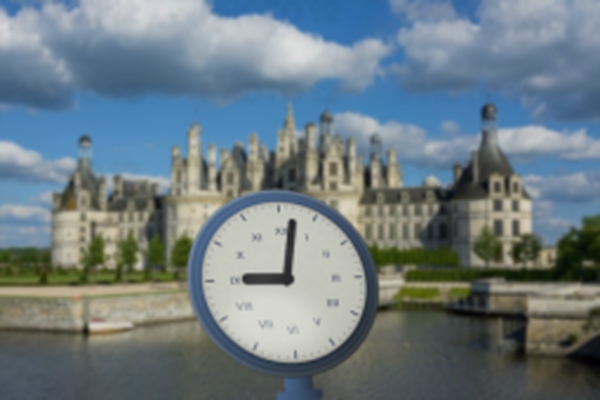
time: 9:02
